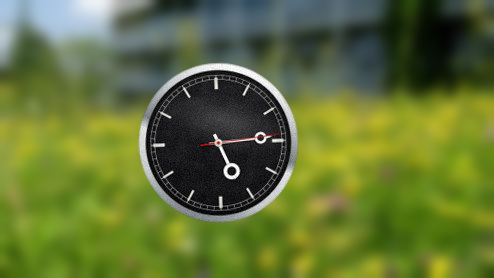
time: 5:14:14
